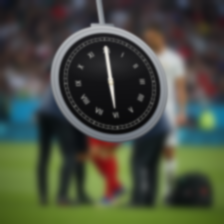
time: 6:00
